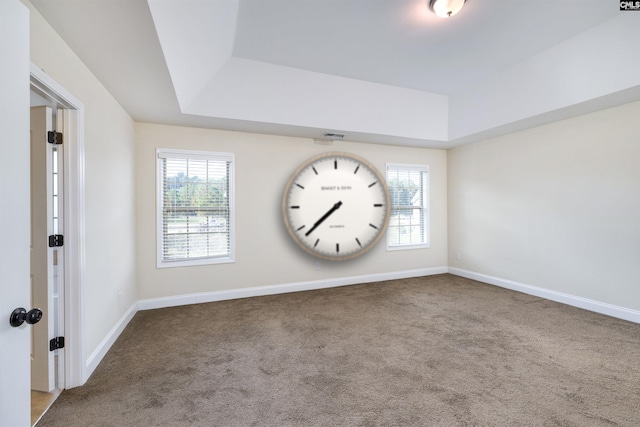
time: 7:38
